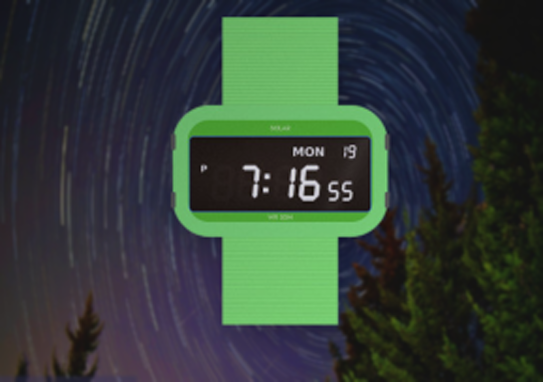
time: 7:16:55
